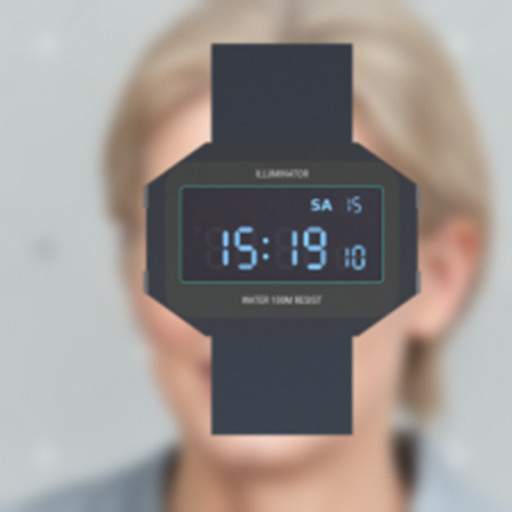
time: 15:19:10
